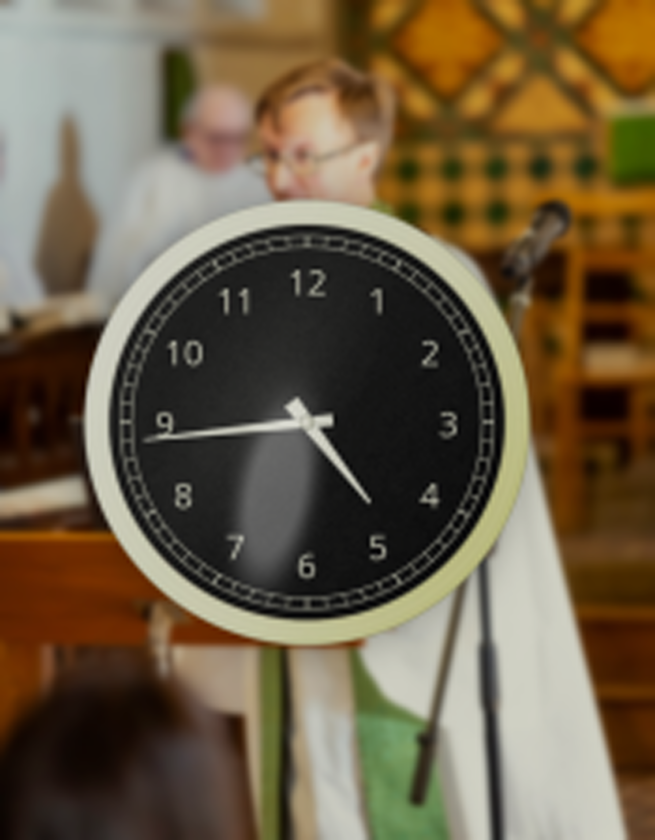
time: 4:44
